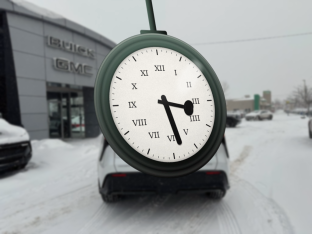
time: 3:28
